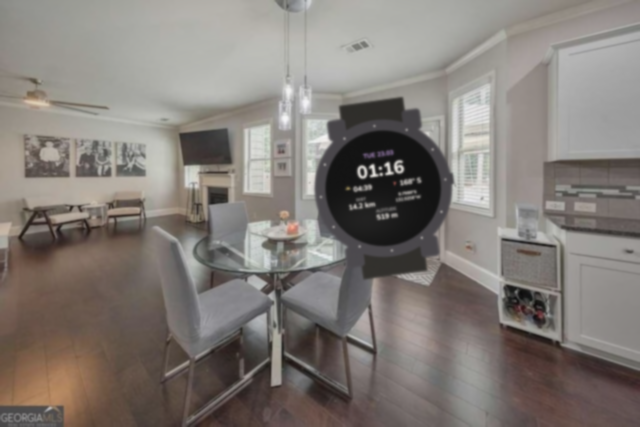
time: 1:16
